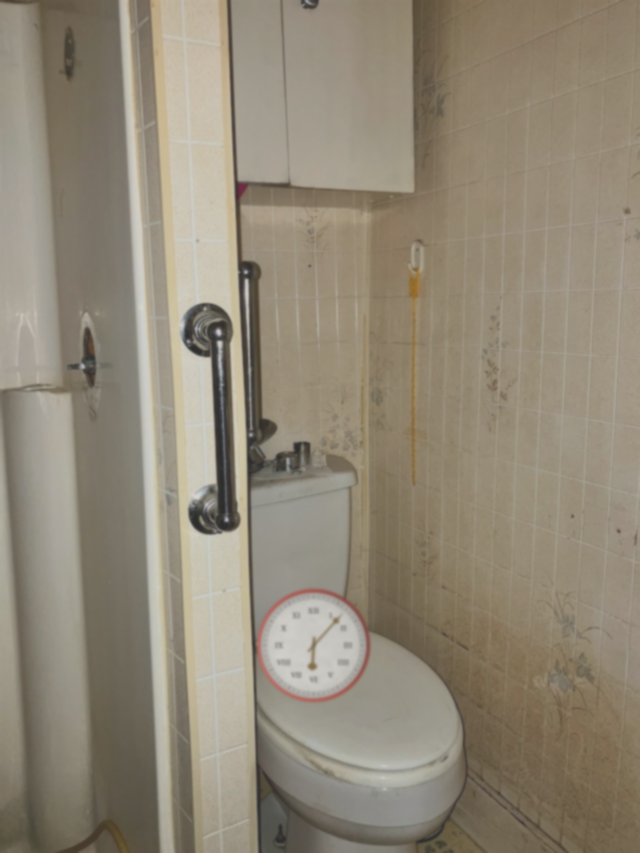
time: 6:07
